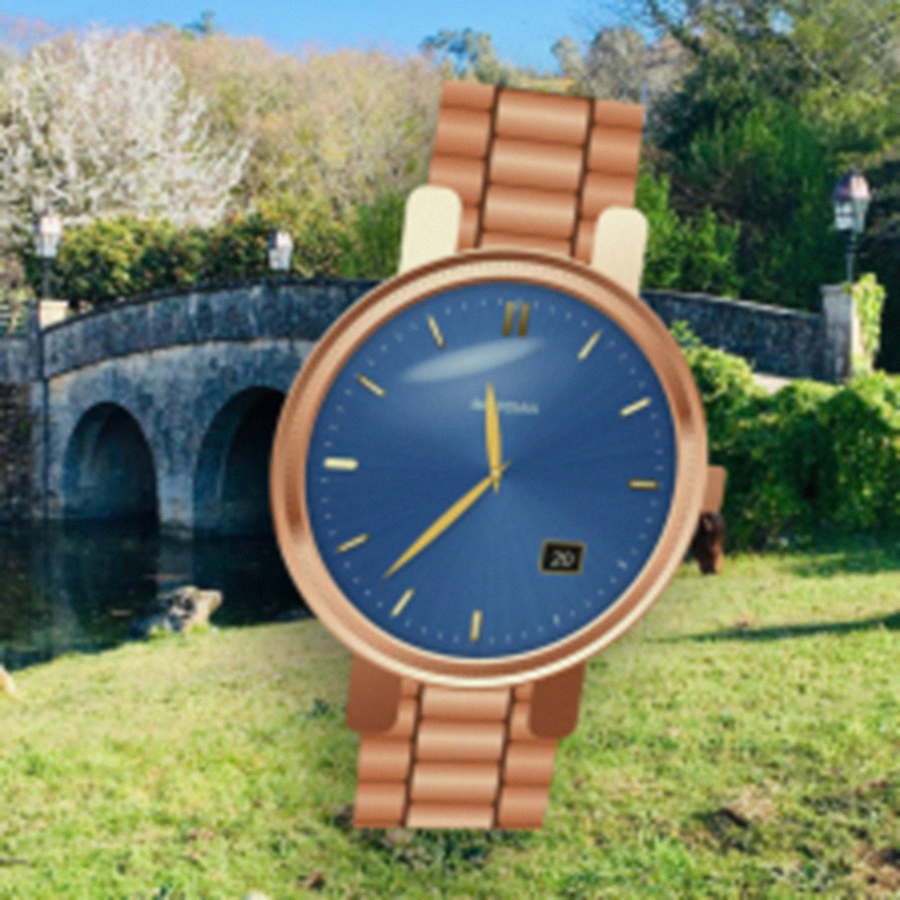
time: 11:37
